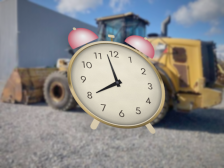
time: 7:58
